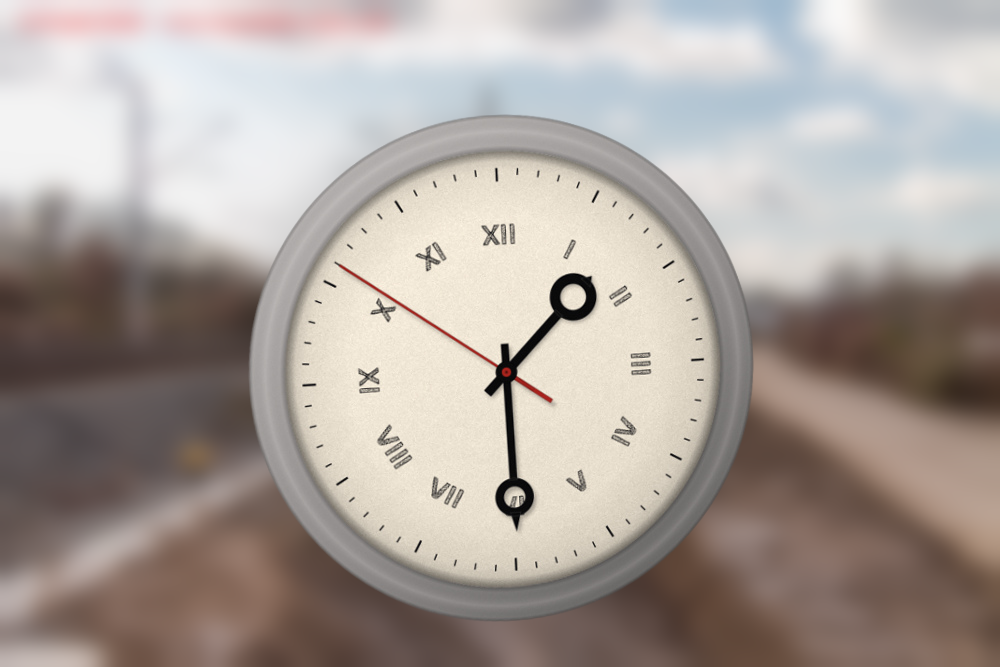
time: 1:29:51
